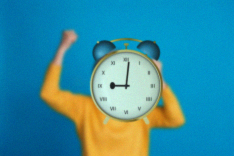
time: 9:01
